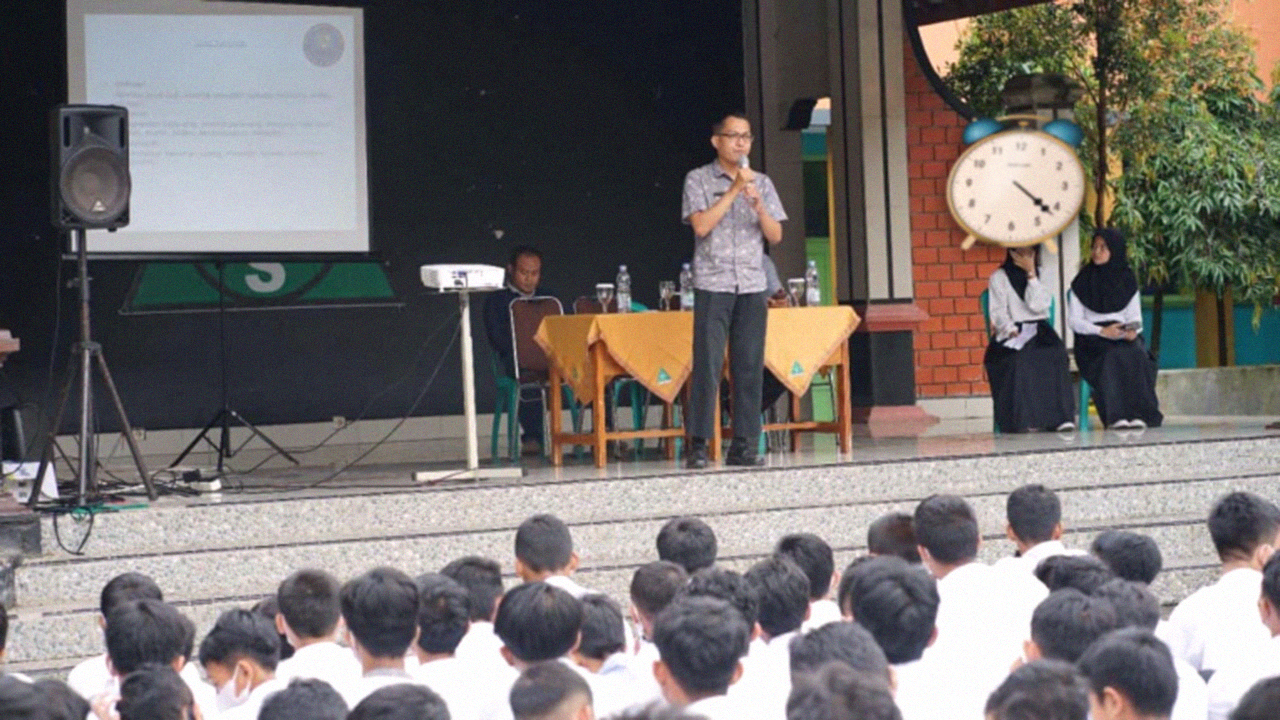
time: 4:22
